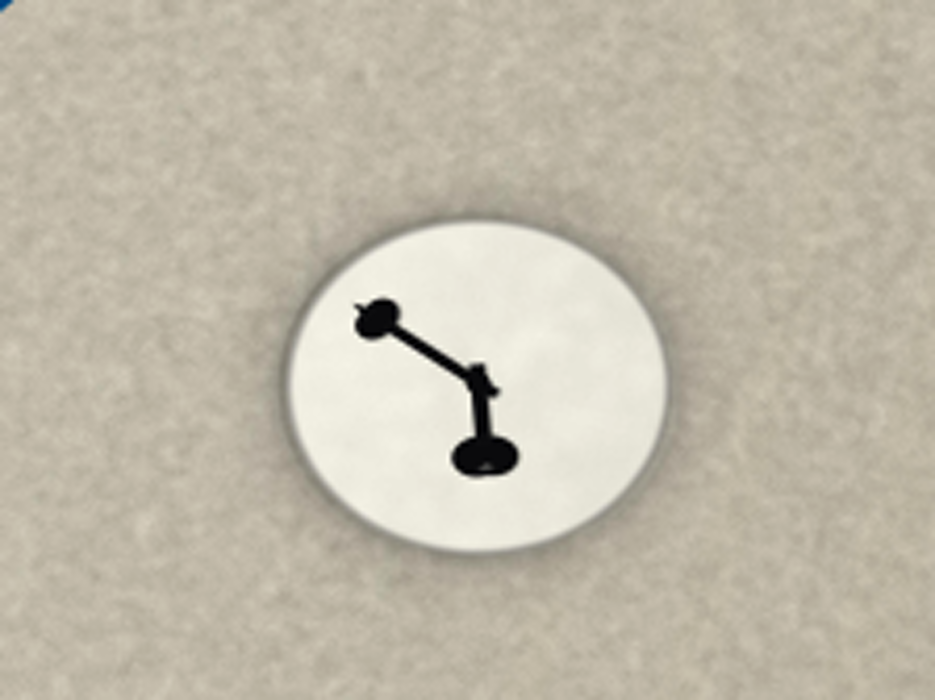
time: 5:51
